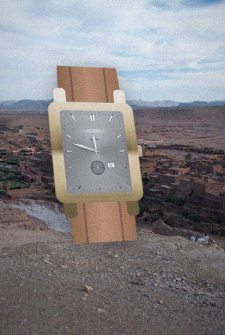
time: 11:48
